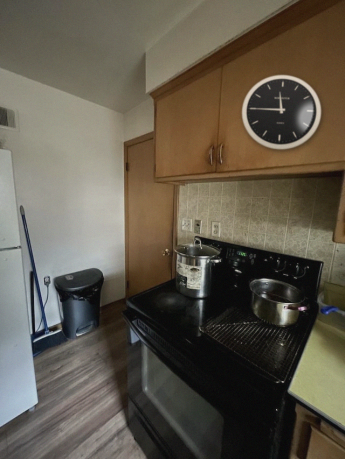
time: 11:45
